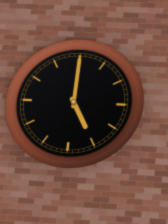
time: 5:00
